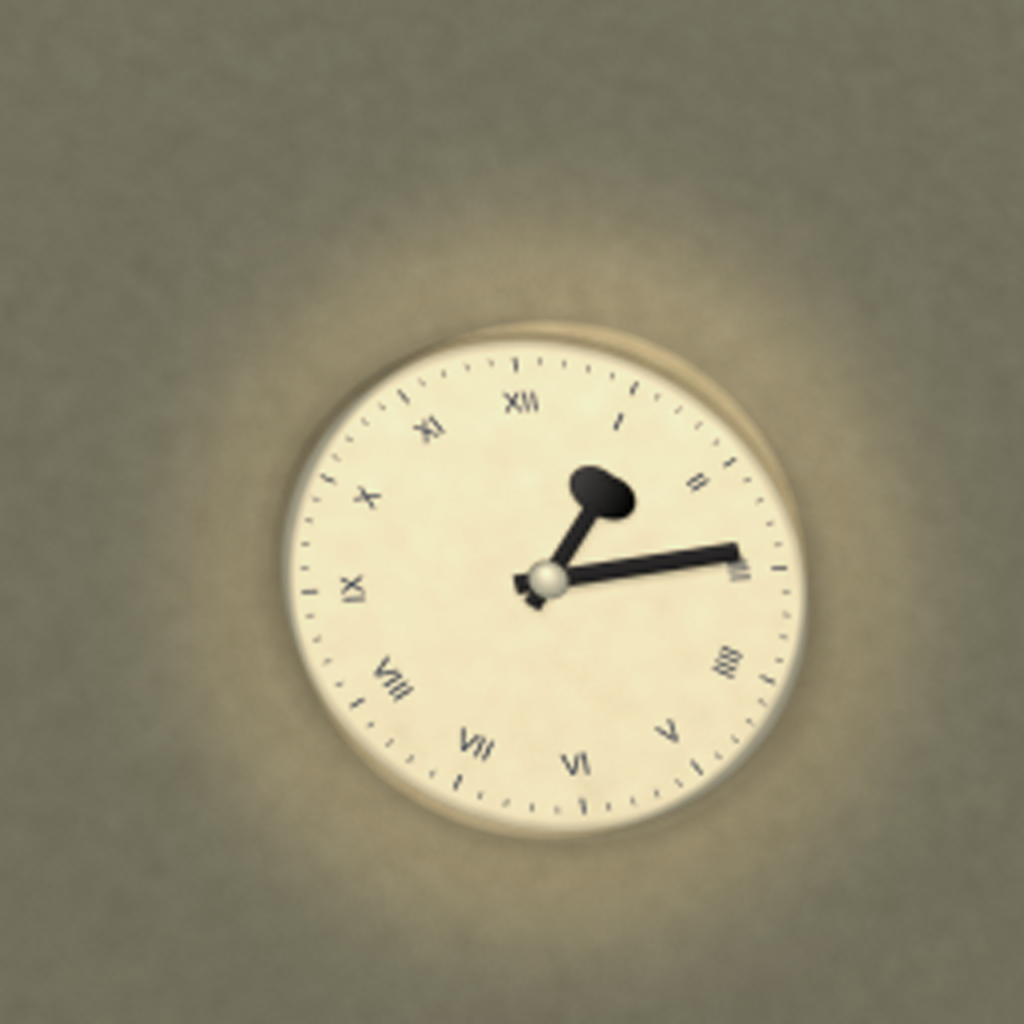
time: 1:14
